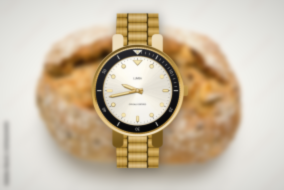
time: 9:43
